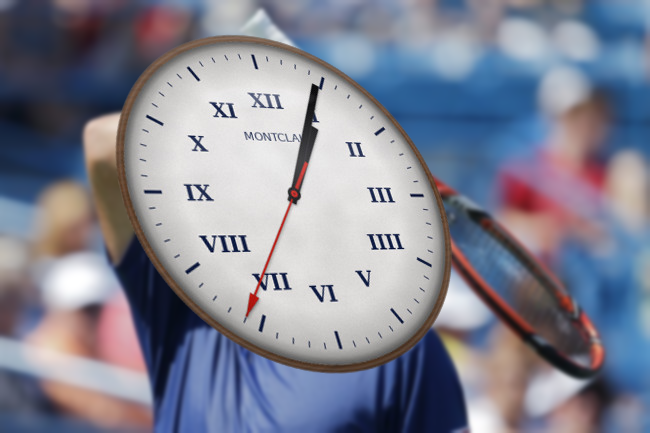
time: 1:04:36
